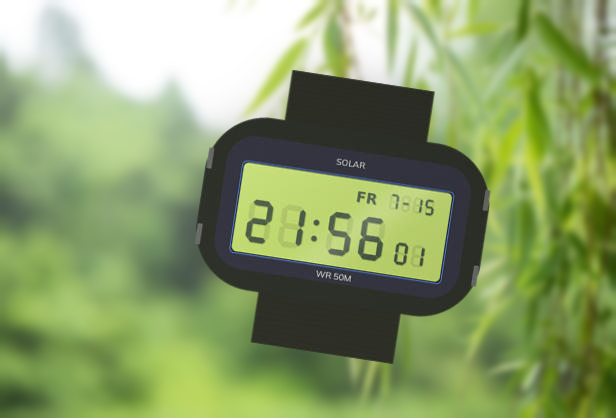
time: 21:56:01
